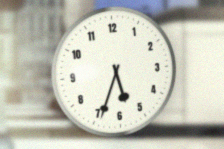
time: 5:34
